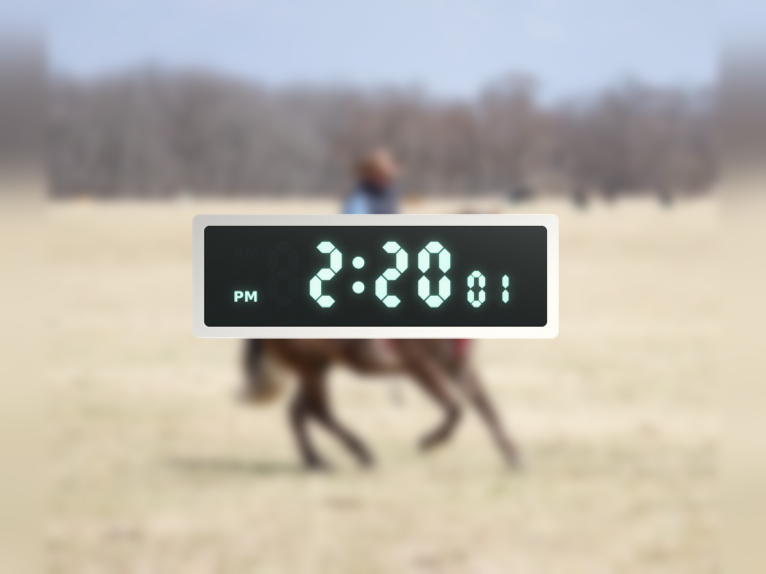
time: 2:20:01
